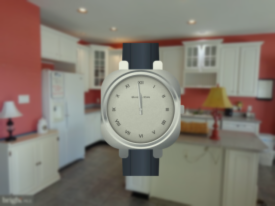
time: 11:59
